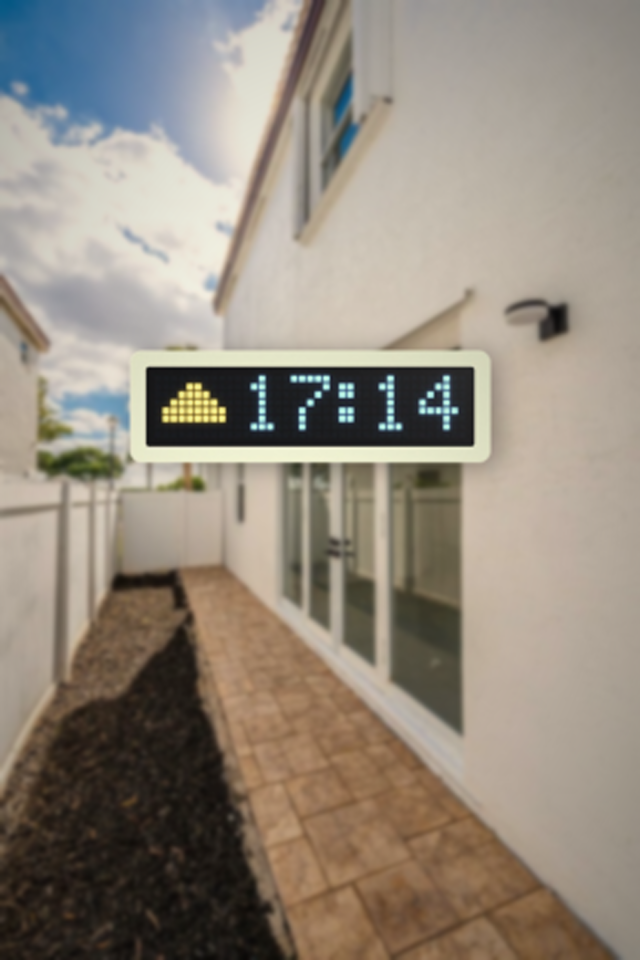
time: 17:14
